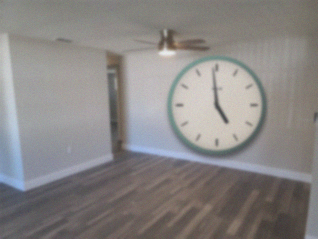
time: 4:59
